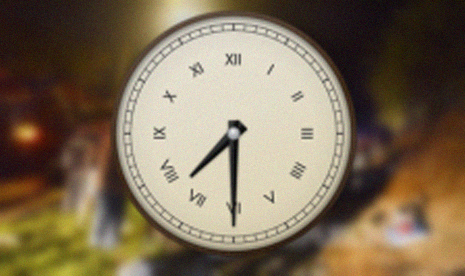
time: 7:30
